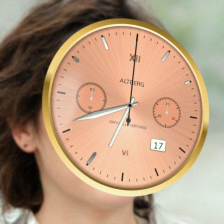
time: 6:41
